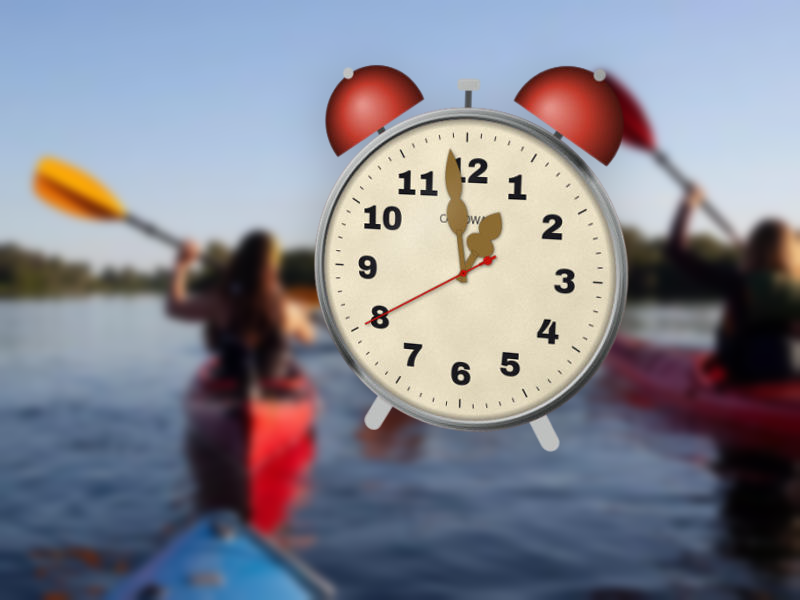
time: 12:58:40
